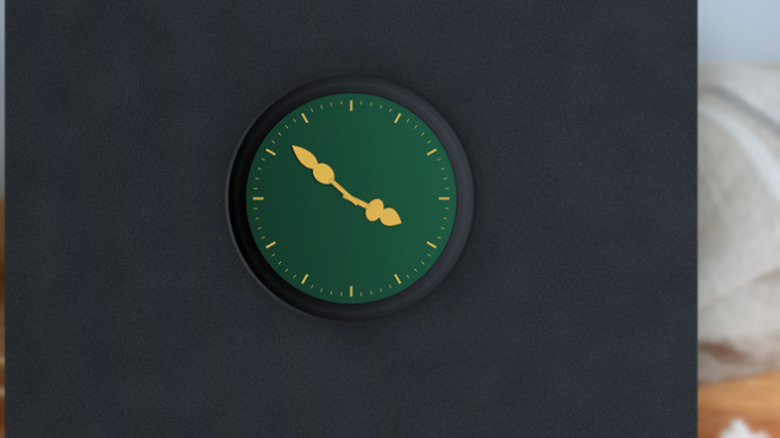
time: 3:52
